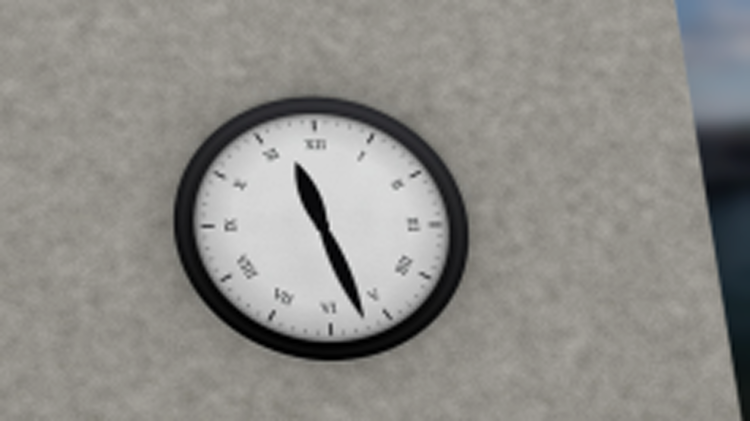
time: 11:27
